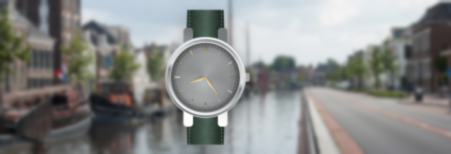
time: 8:24
